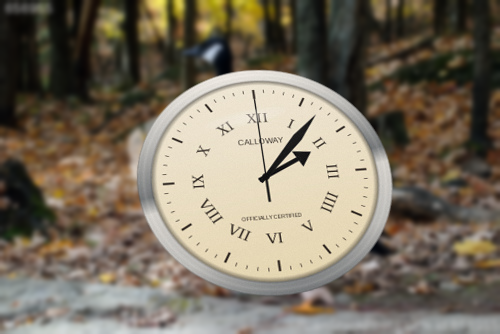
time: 2:07:00
